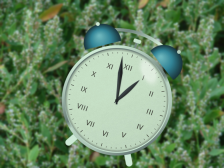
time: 12:58
